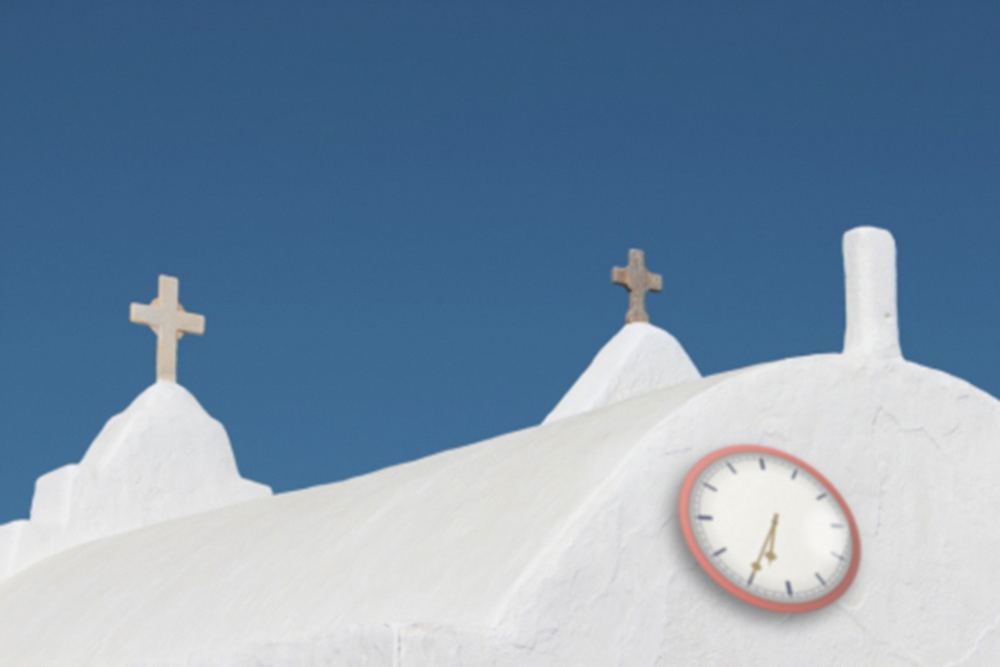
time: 6:35
